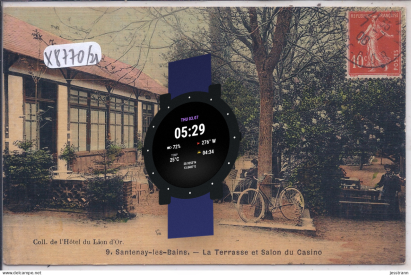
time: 5:29
